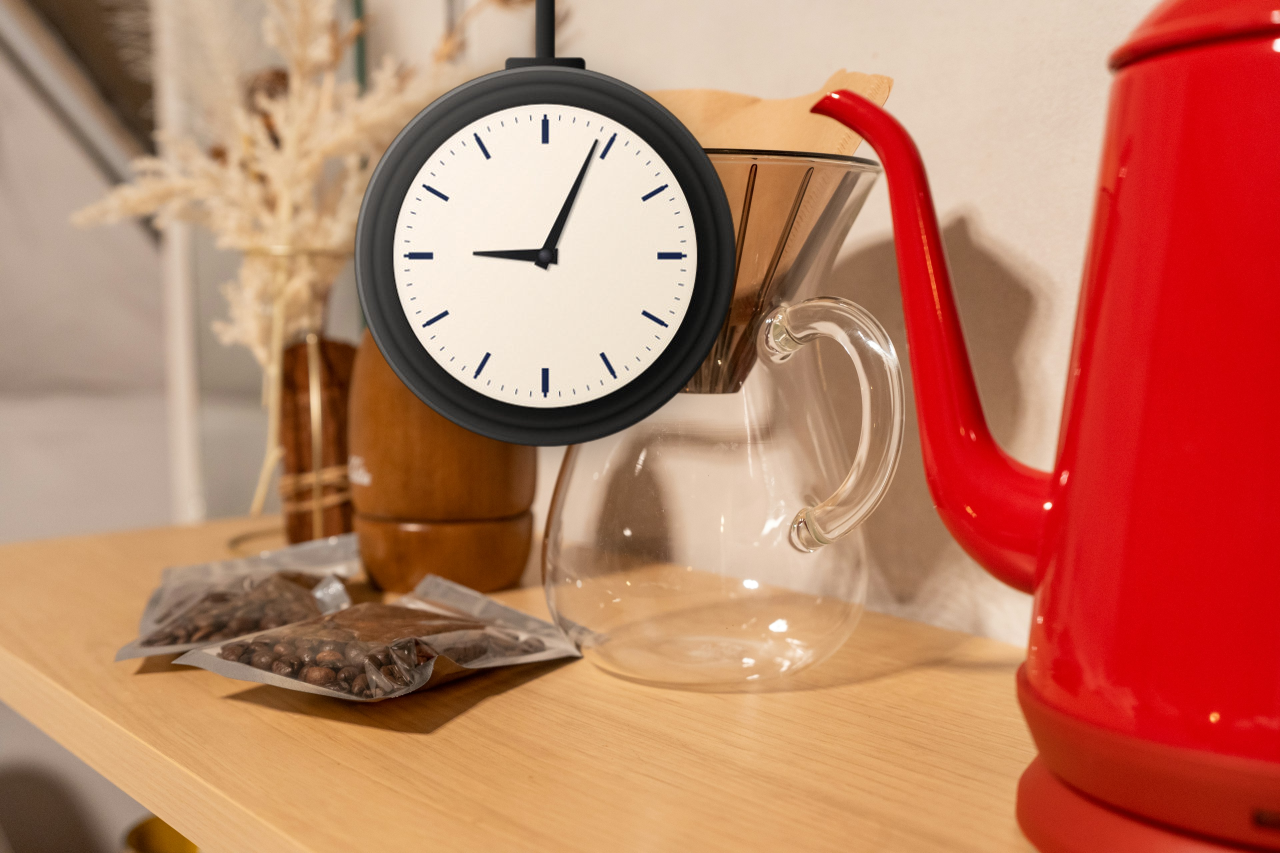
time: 9:04
